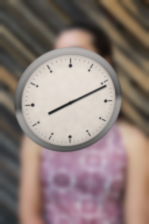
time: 8:11
